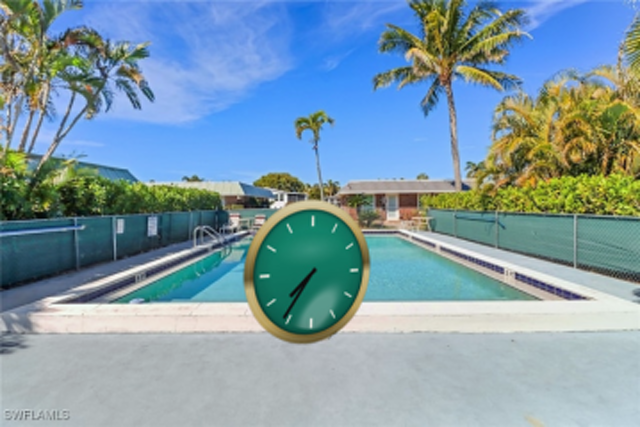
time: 7:36
